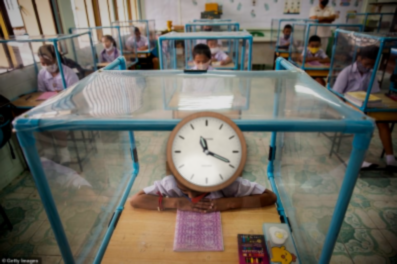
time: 11:19
